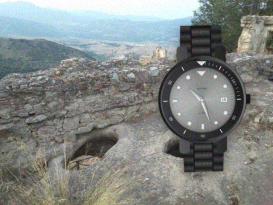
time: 10:27
